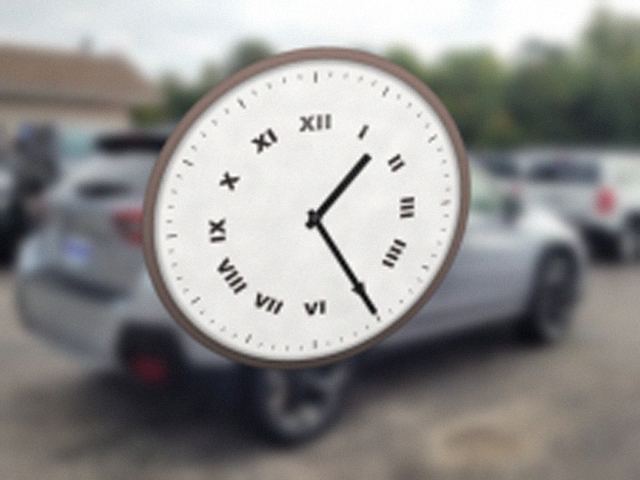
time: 1:25
